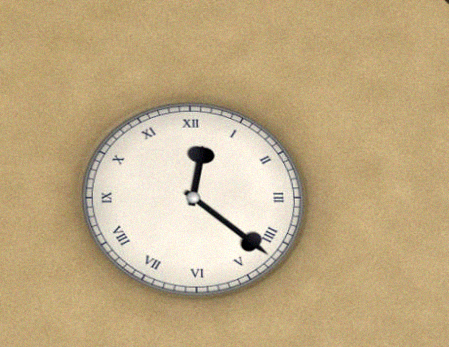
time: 12:22
